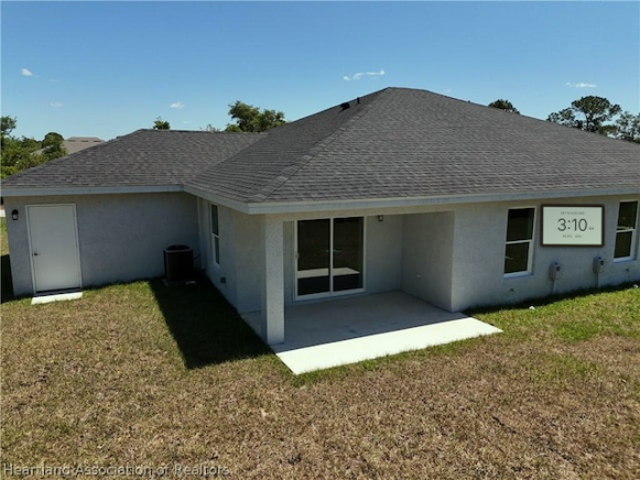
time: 3:10
